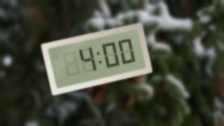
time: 4:00
